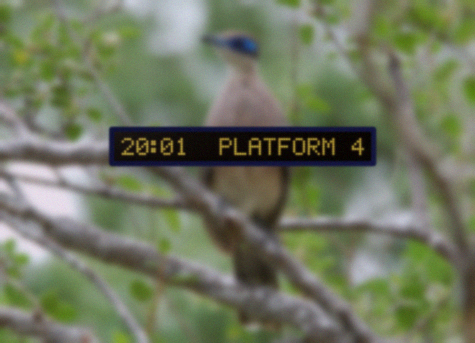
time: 20:01
